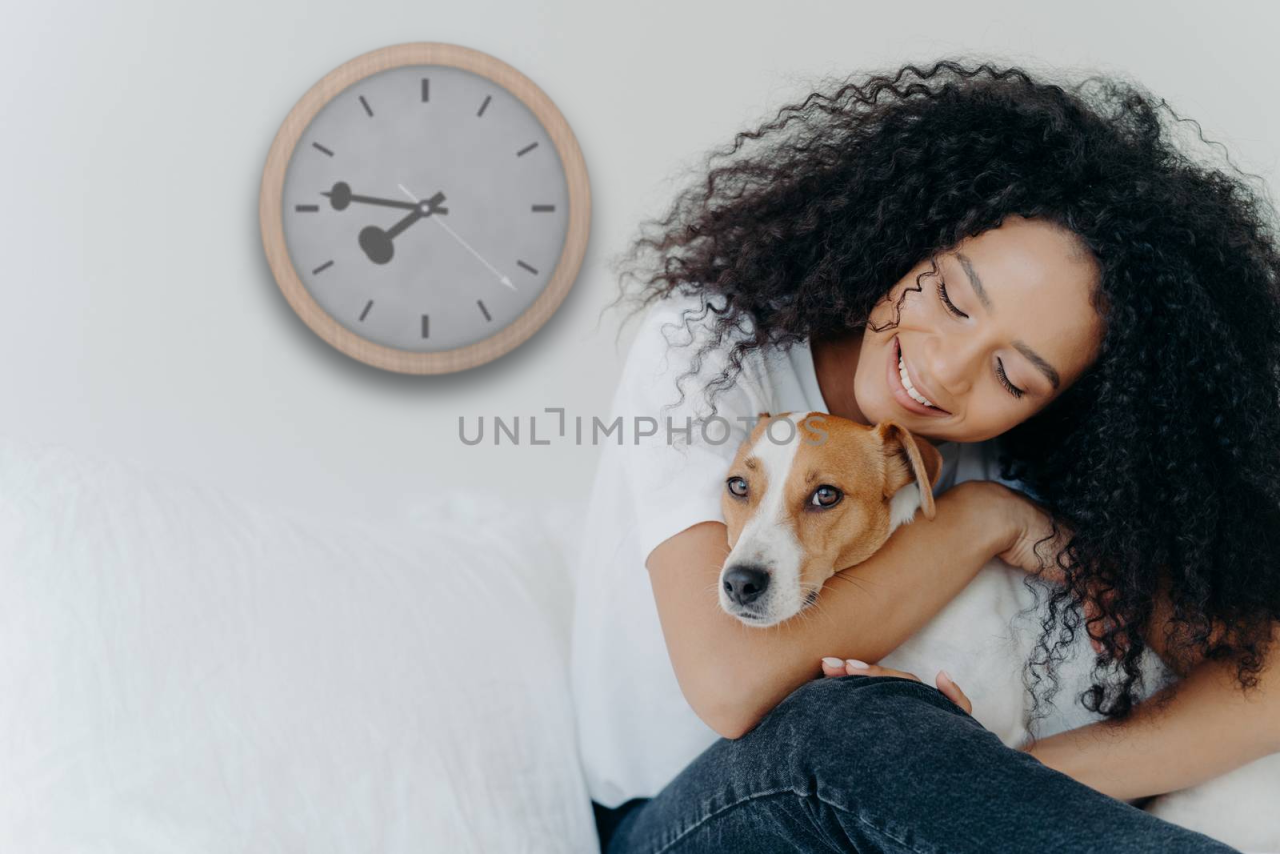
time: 7:46:22
